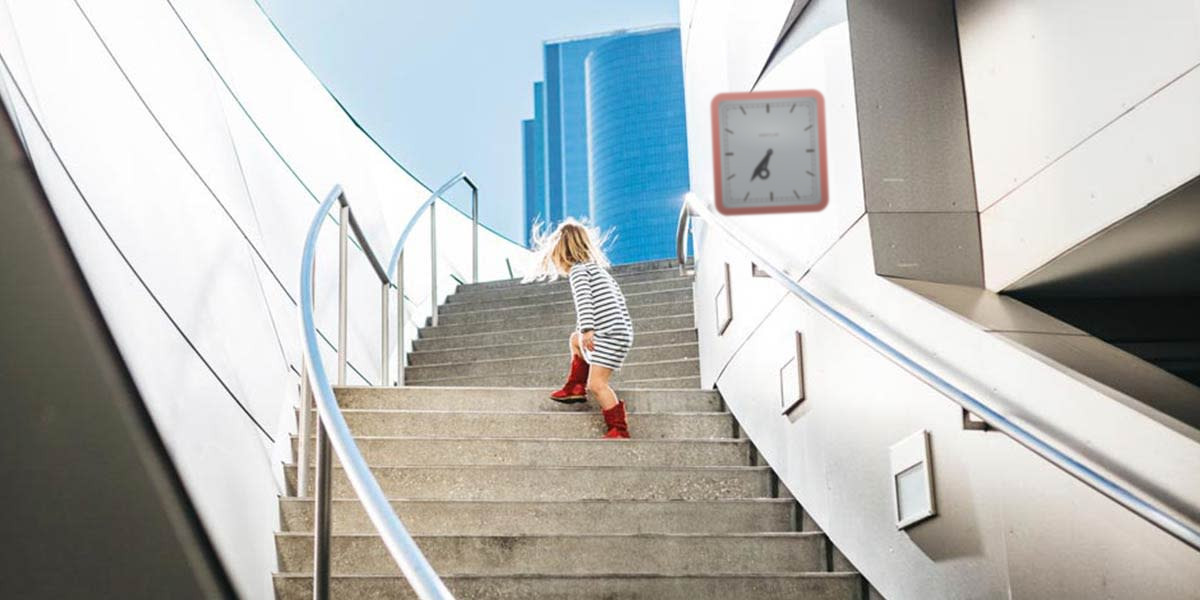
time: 6:36
